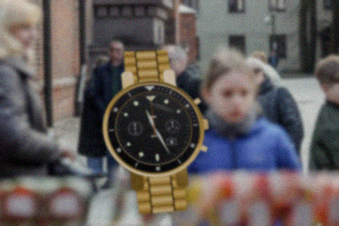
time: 11:26
